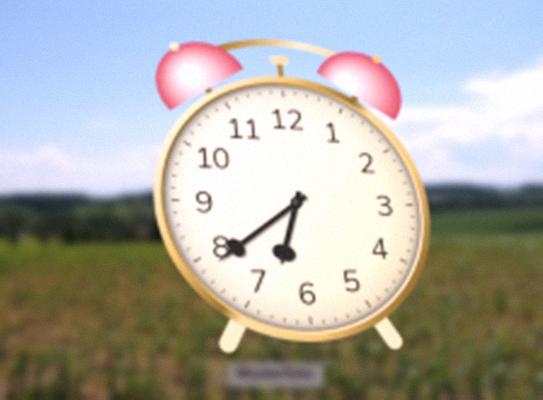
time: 6:39
